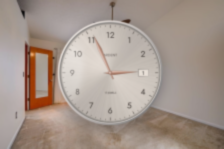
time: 2:56
